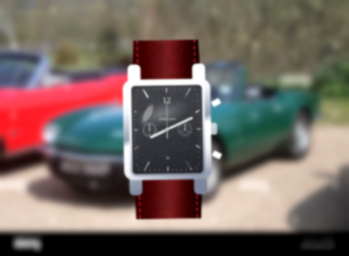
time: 8:11
